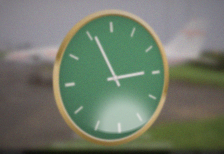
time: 2:56
